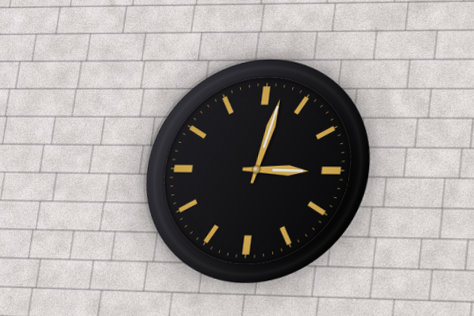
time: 3:02
